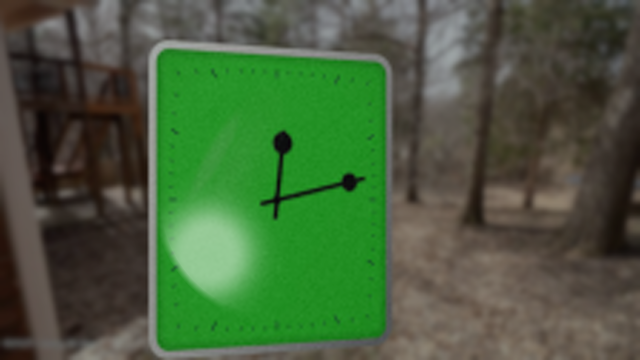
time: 12:13
